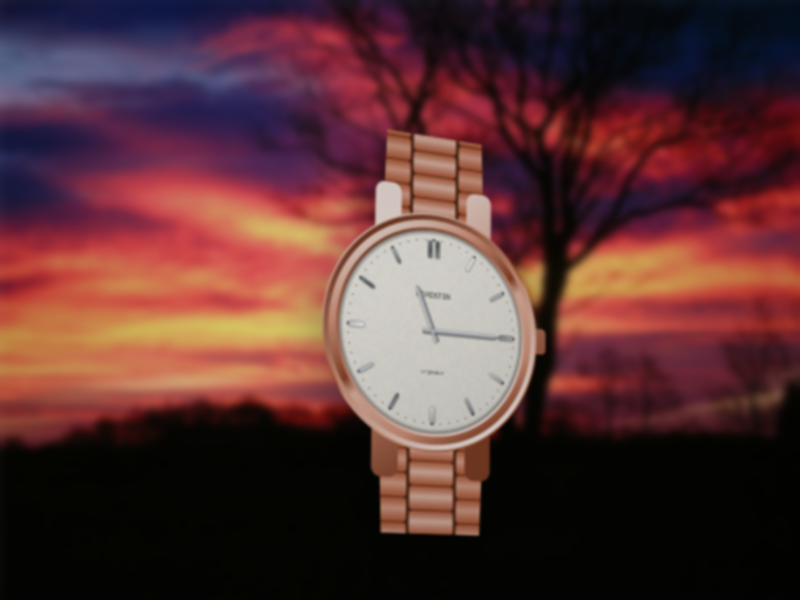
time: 11:15
